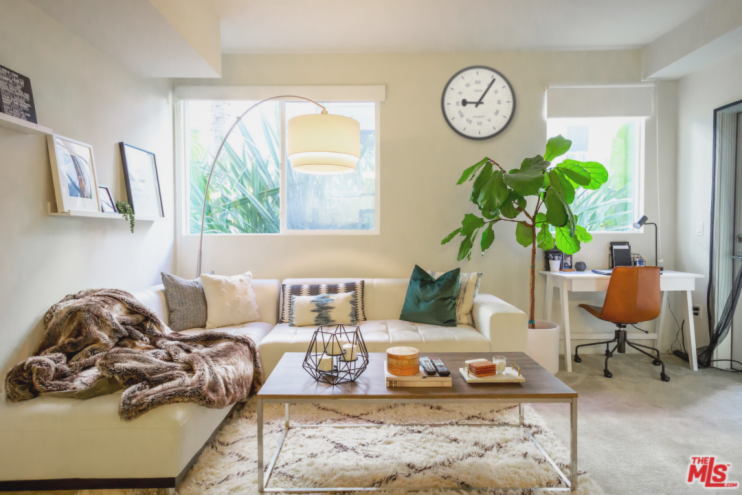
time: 9:06
